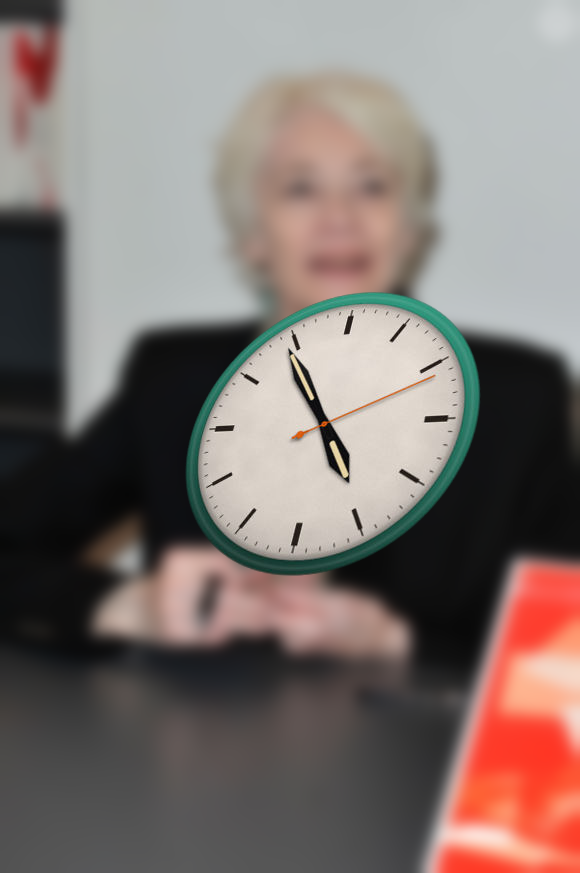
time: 4:54:11
